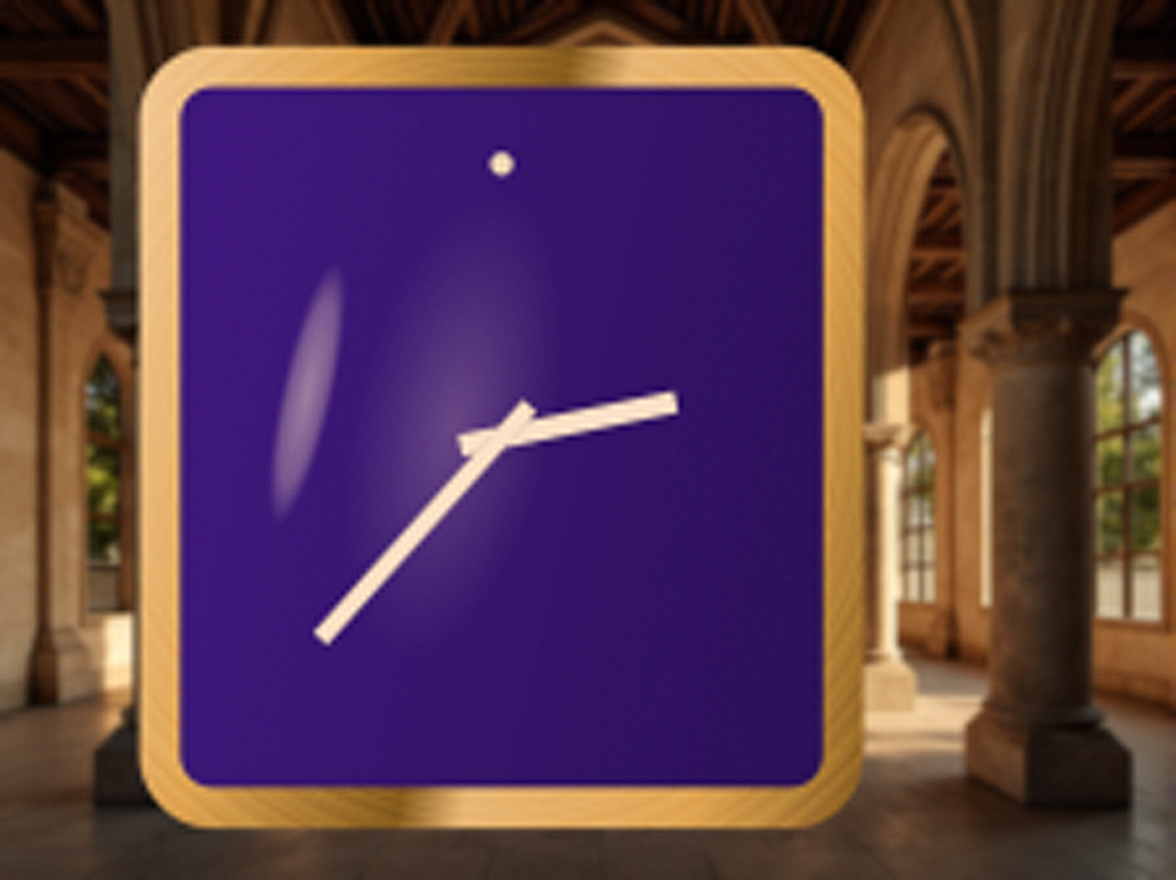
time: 2:37
